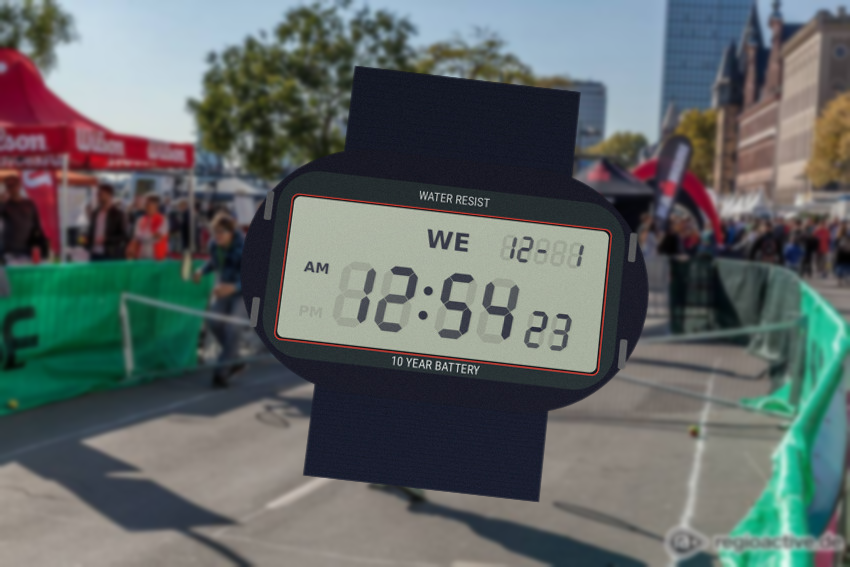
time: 12:54:23
